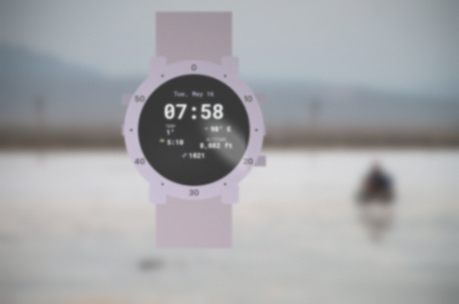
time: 7:58
